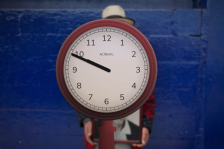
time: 9:49
